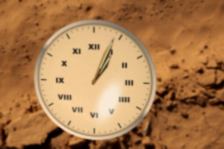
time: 1:04
